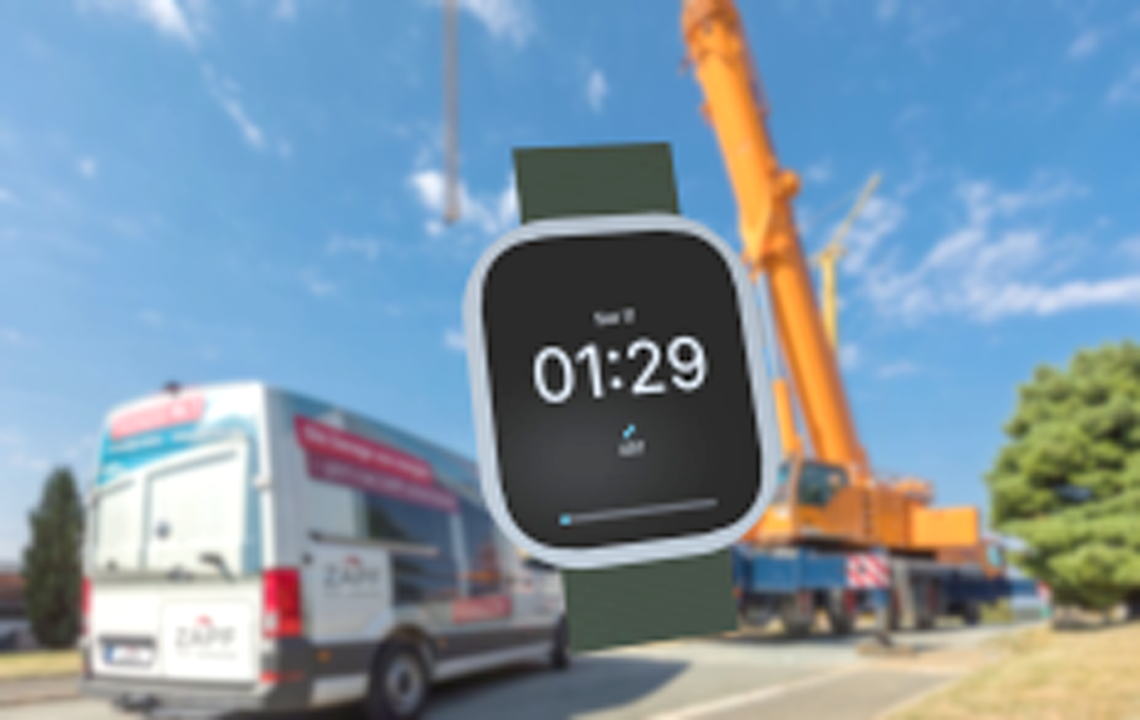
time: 1:29
